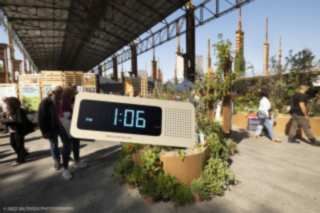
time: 1:06
